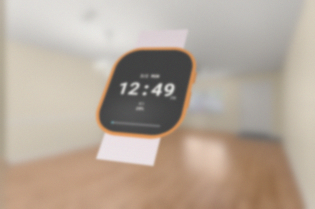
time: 12:49
